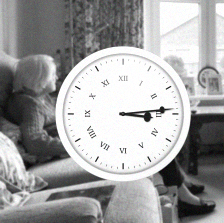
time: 3:14
